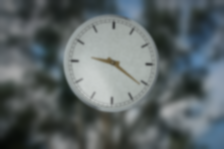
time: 9:21
